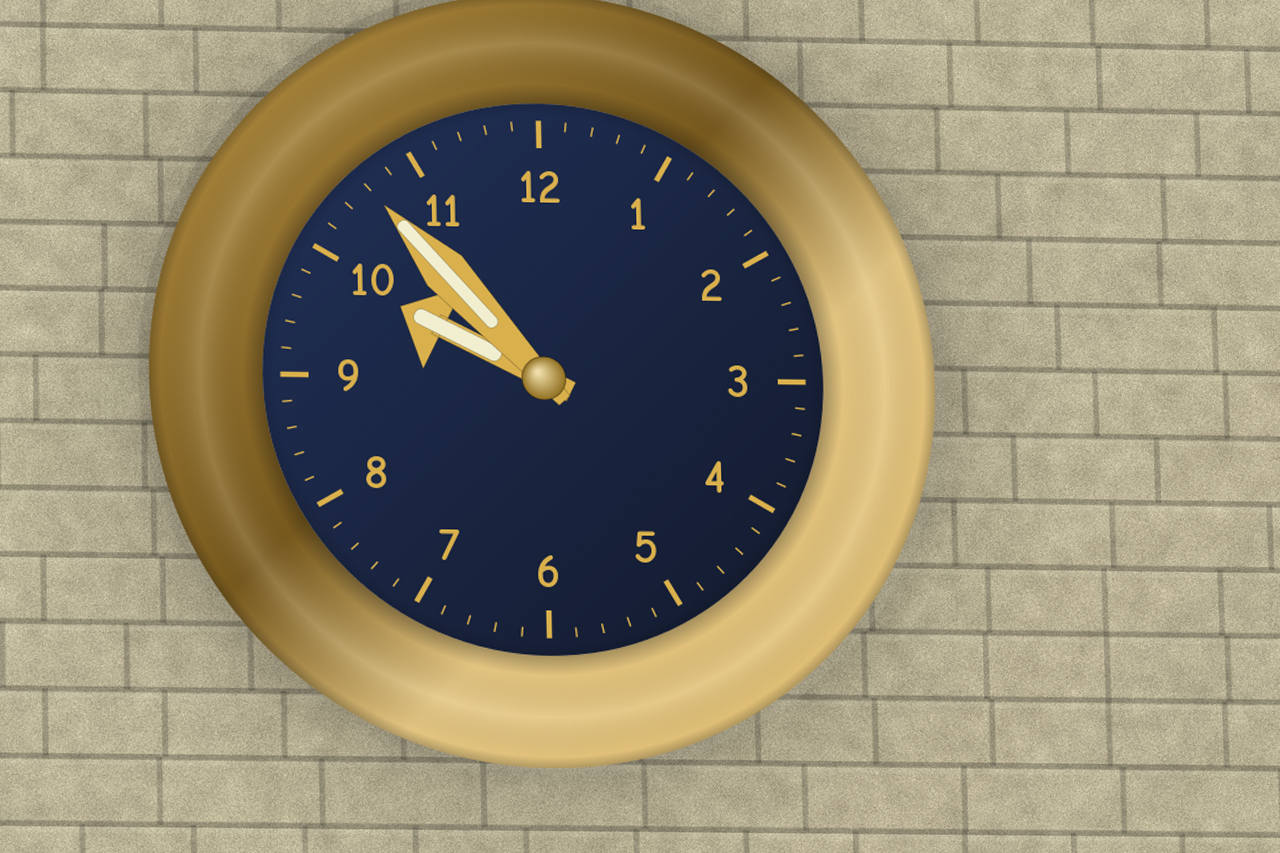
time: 9:53
